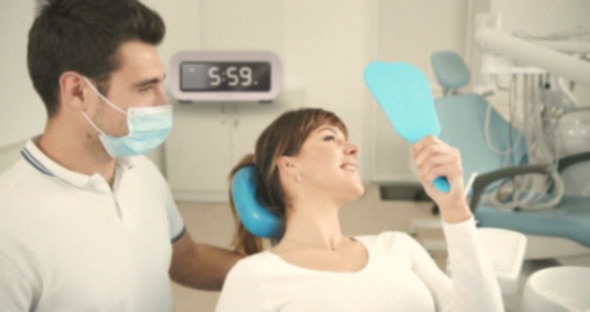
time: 5:59
